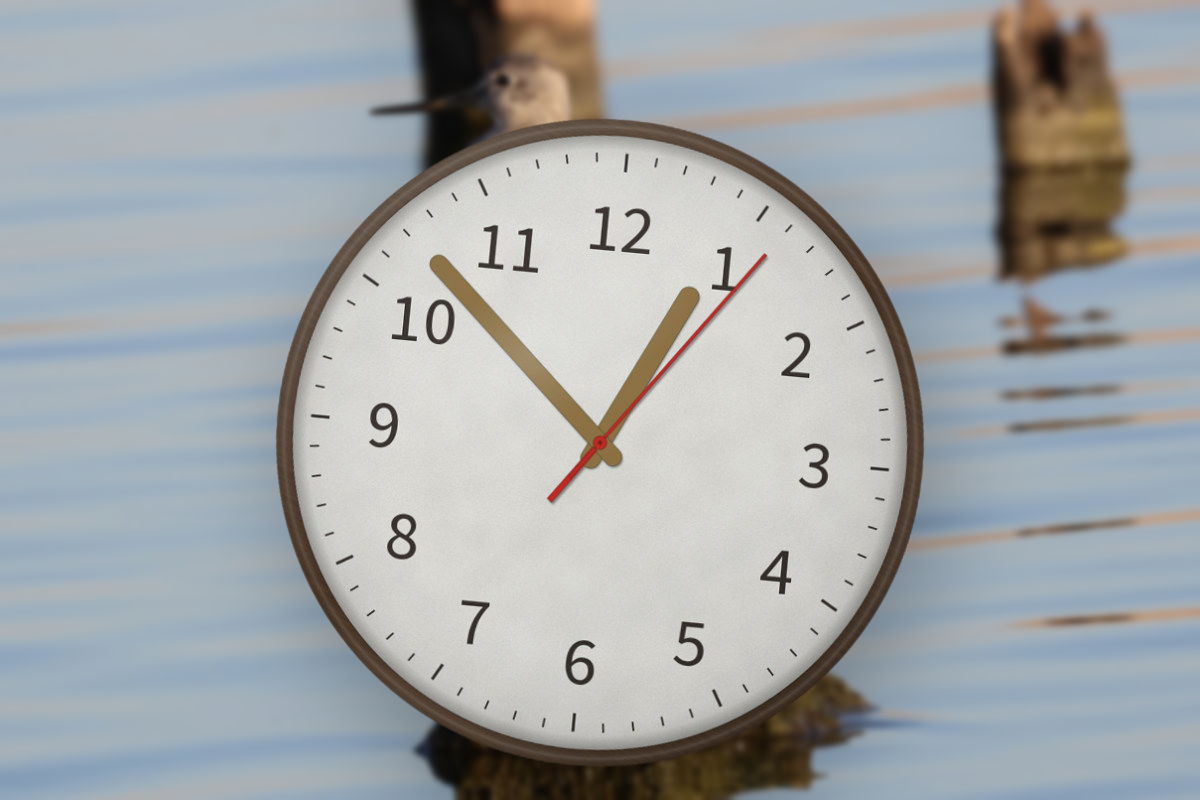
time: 12:52:06
